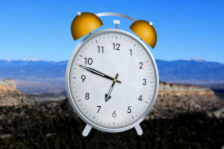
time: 6:48
